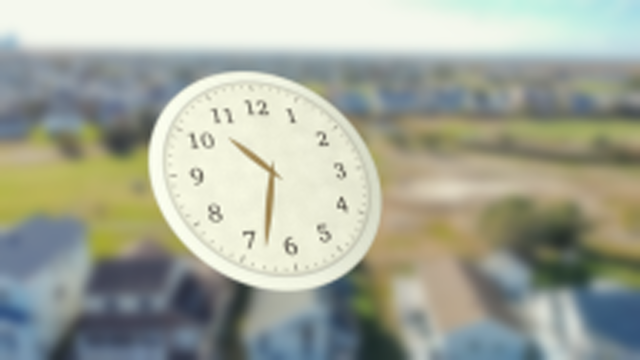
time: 10:33
